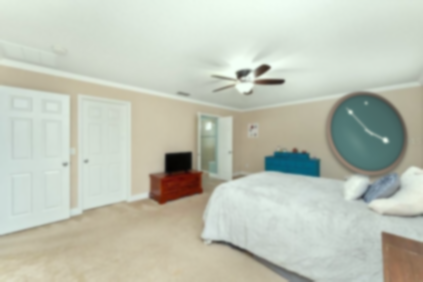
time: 3:53
